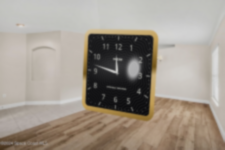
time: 11:47
